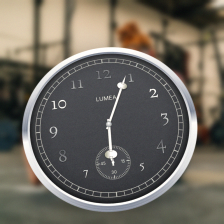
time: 6:04
